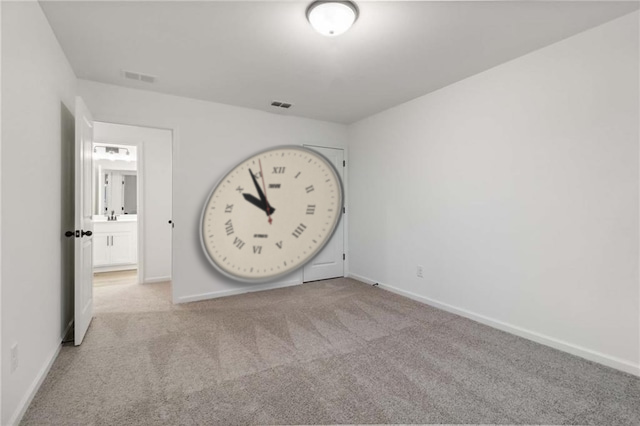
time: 9:53:56
